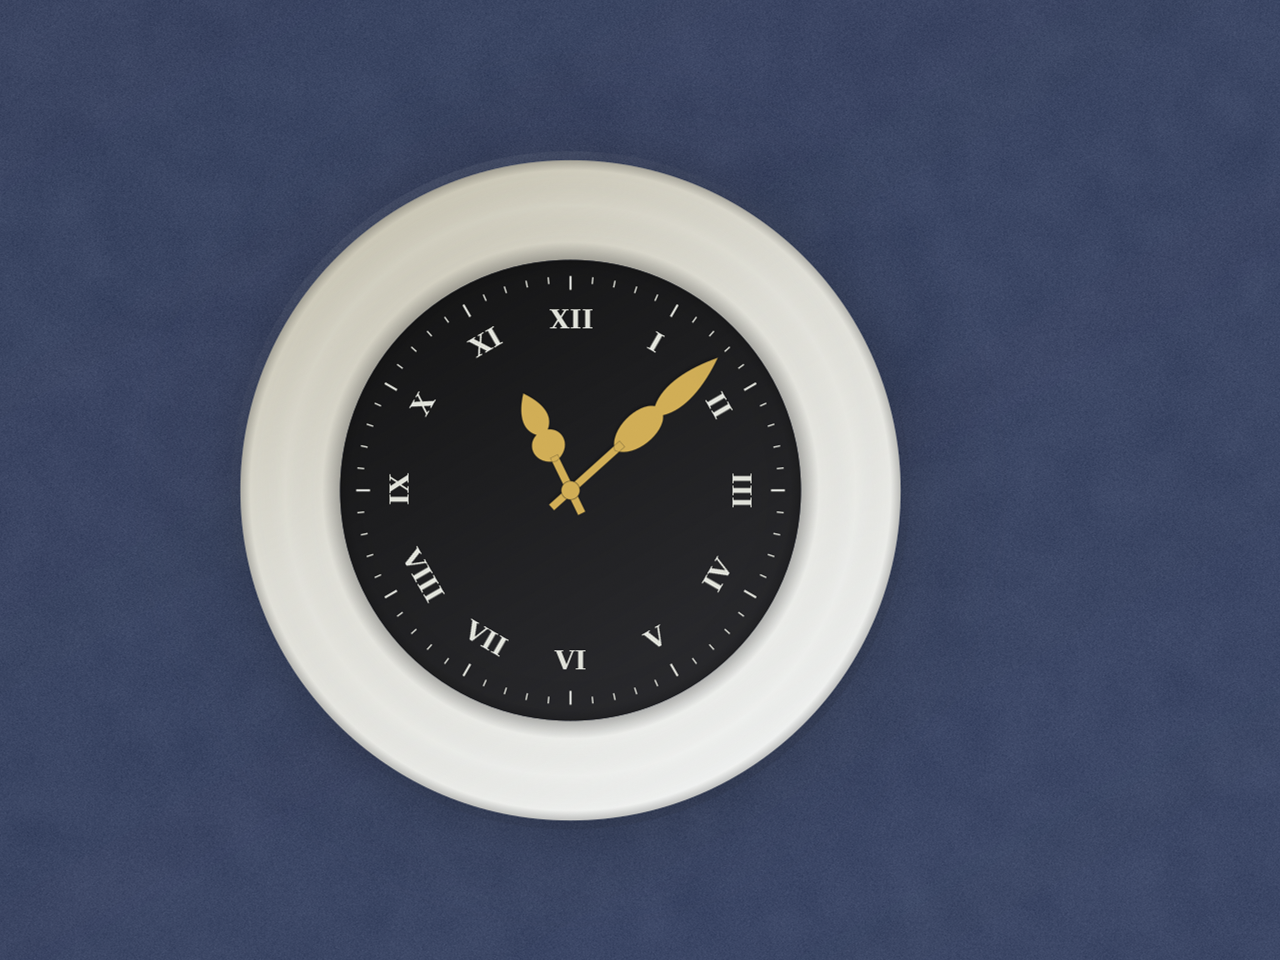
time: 11:08
